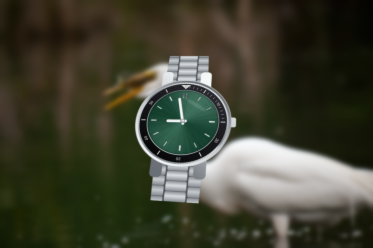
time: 8:58
